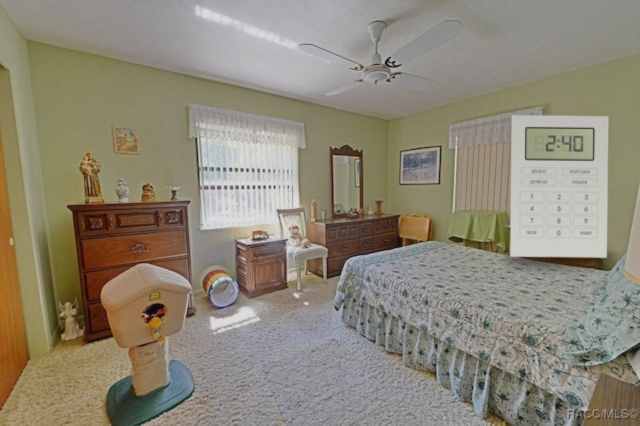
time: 2:40
